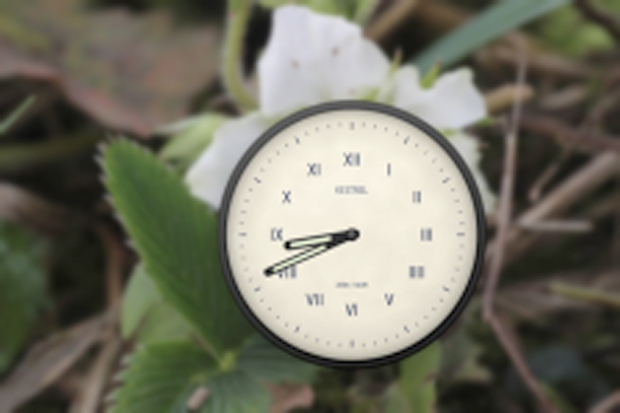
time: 8:41
